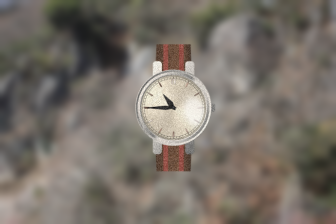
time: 10:45
